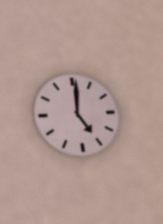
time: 5:01
